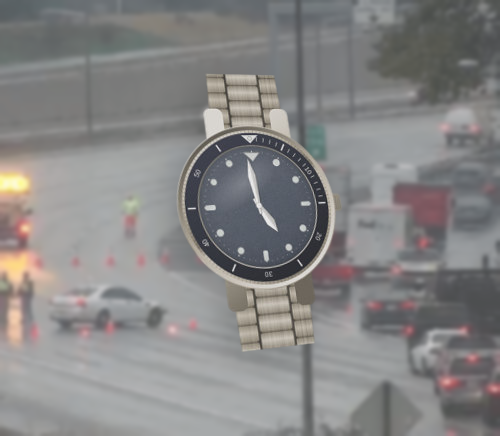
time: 4:59
